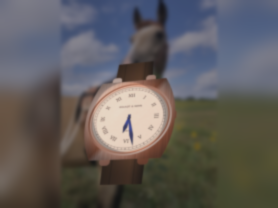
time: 6:28
